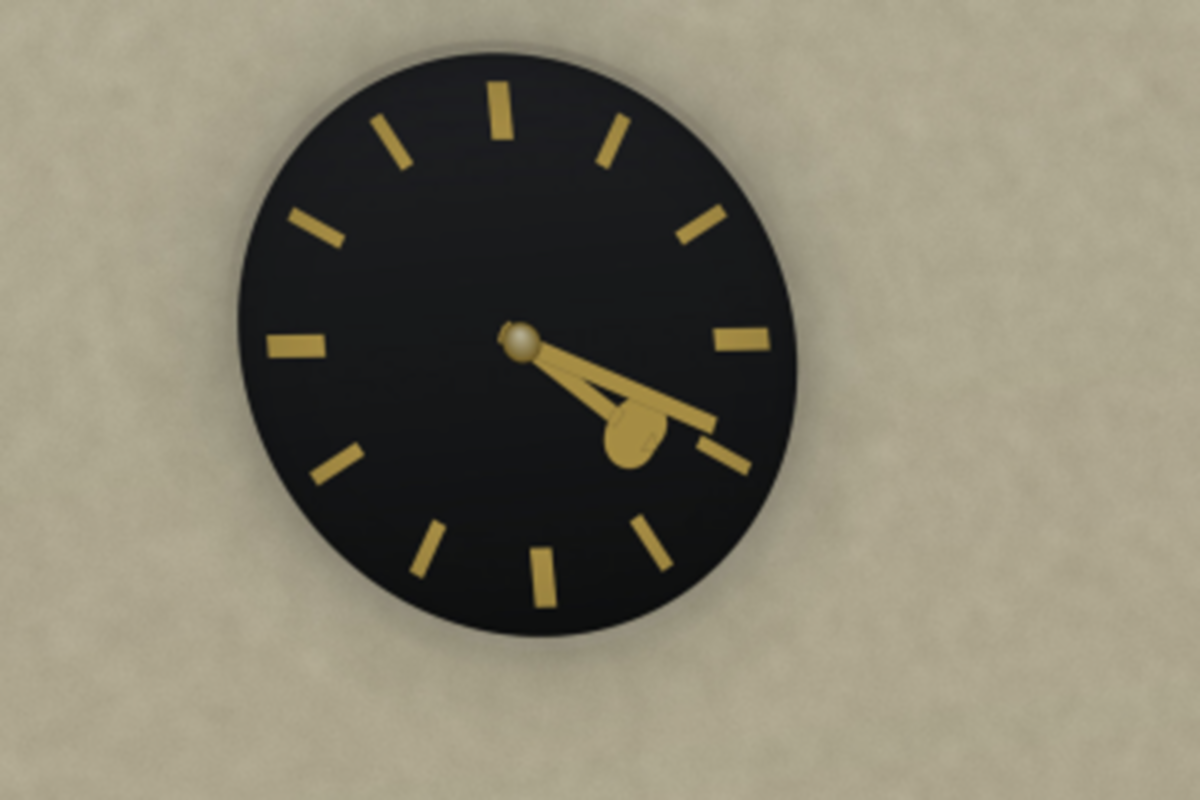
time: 4:19
